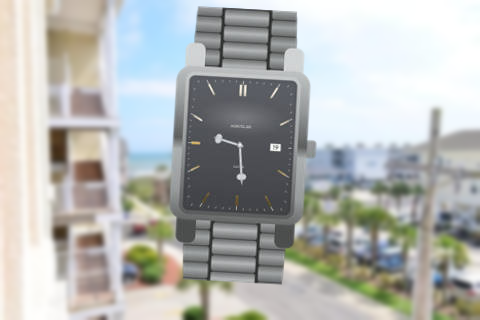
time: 9:29
